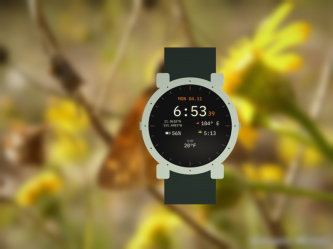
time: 6:53
